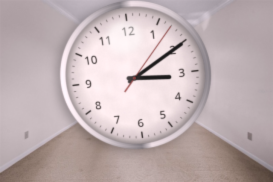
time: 3:10:07
